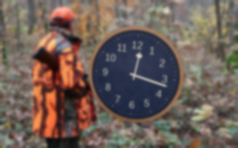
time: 12:17
